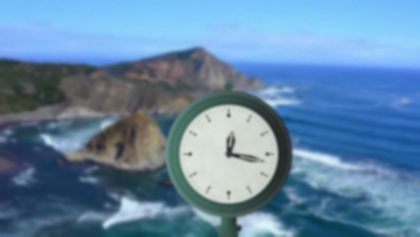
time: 12:17
